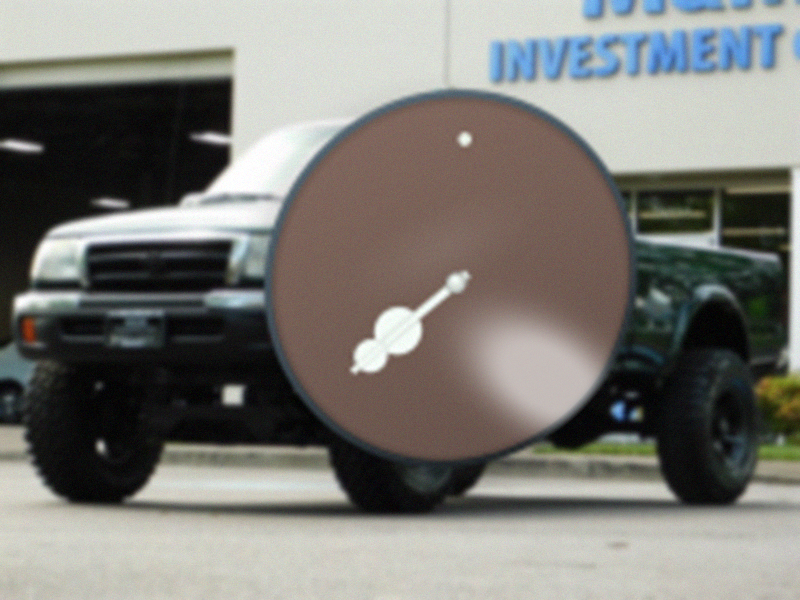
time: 7:38
